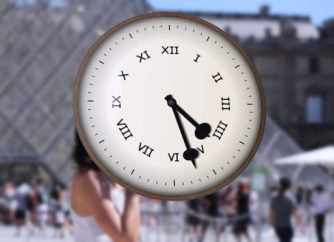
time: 4:27
